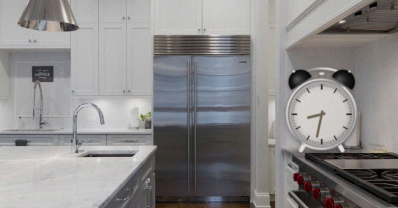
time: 8:32
